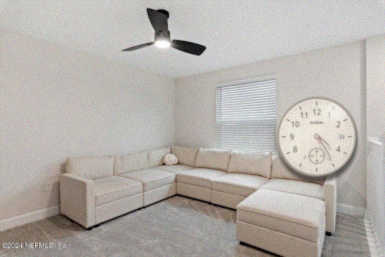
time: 4:25
